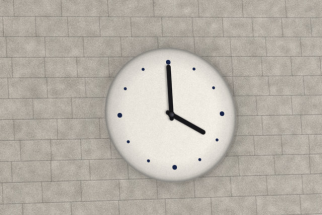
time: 4:00
